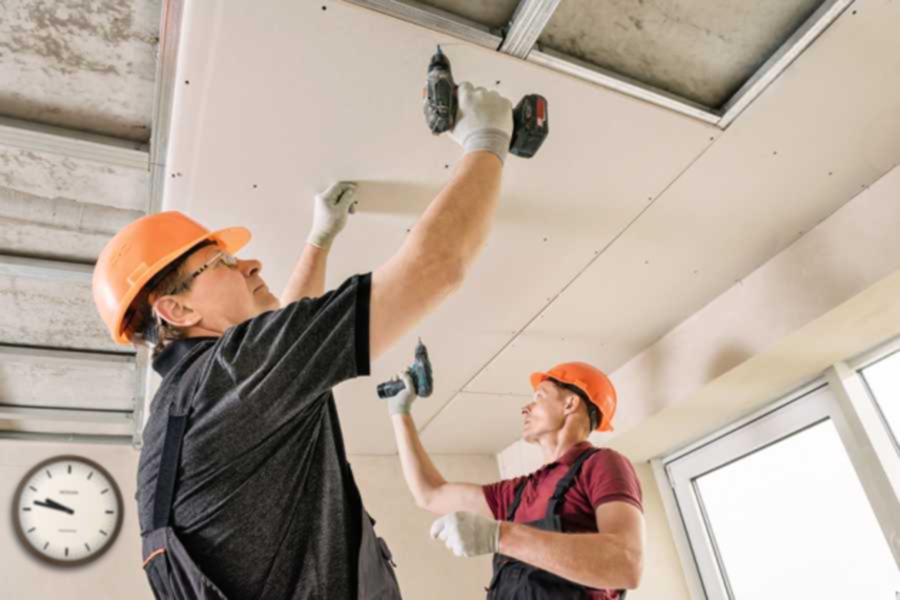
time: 9:47
